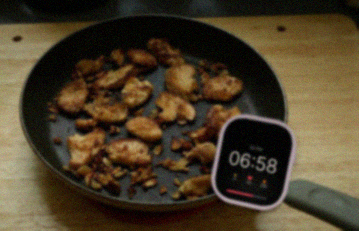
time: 6:58
